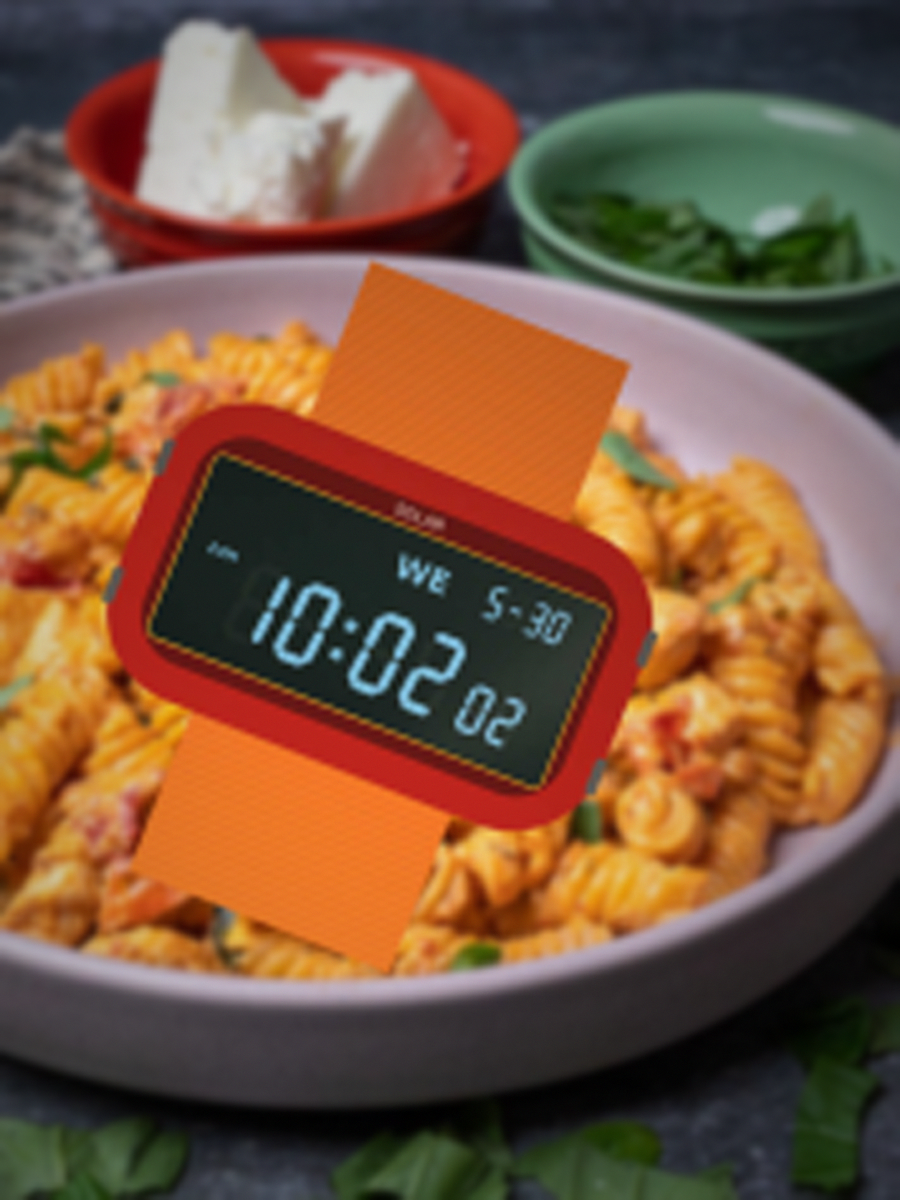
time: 10:02:02
